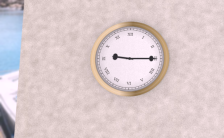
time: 9:15
